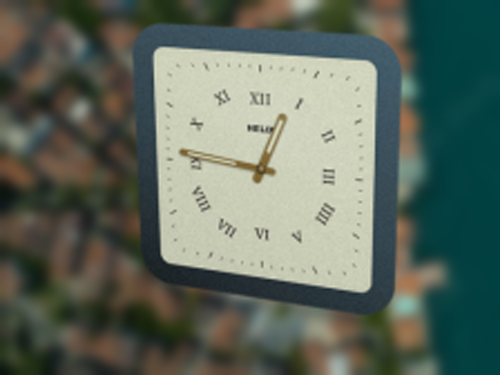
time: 12:46
